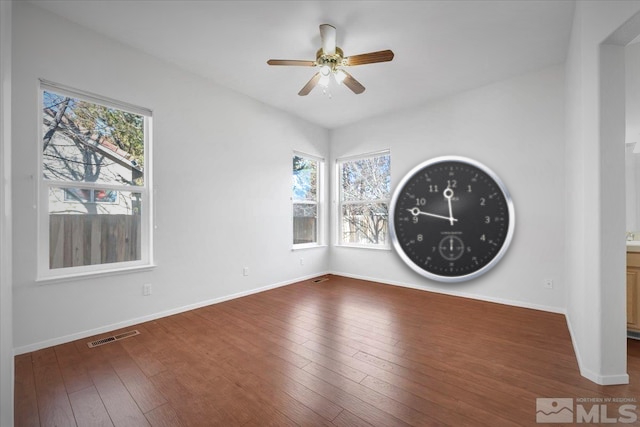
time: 11:47
